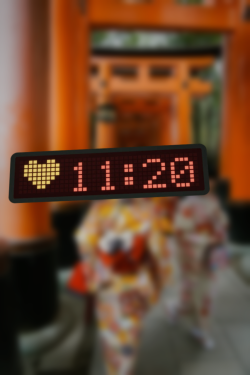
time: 11:20
